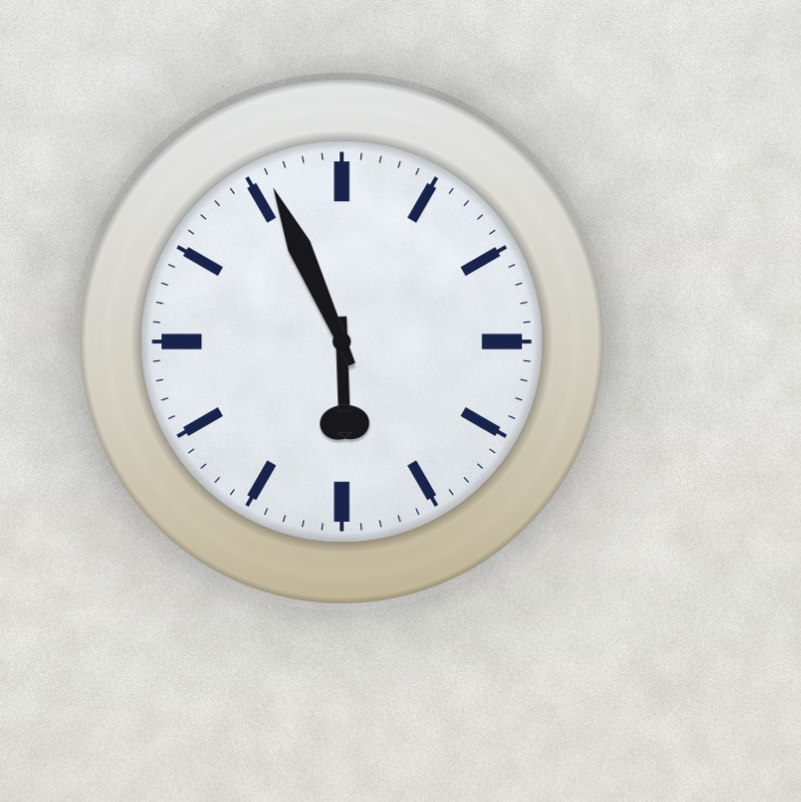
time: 5:56
